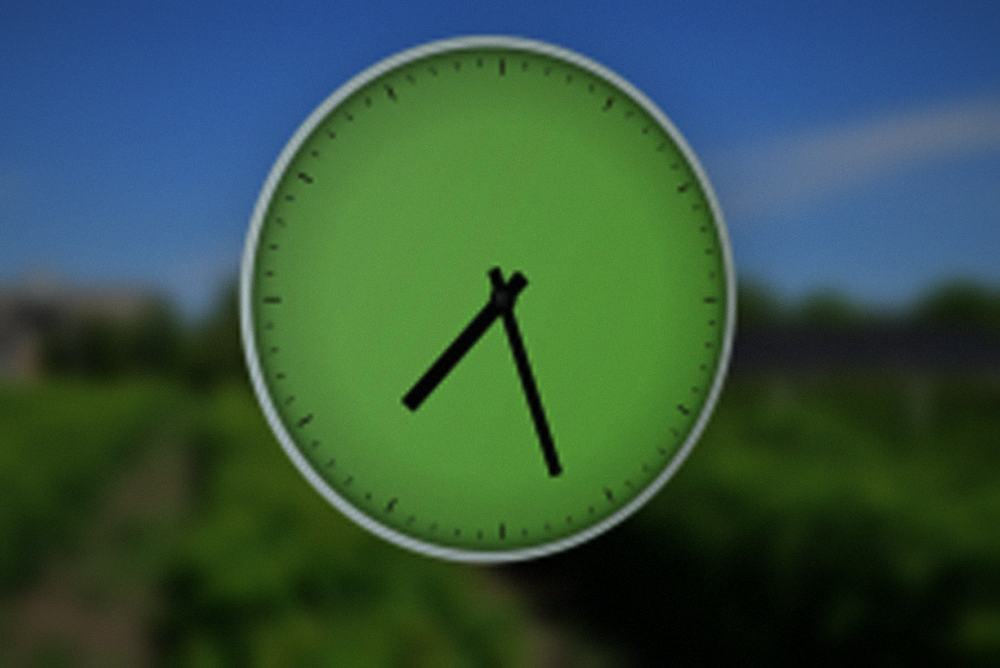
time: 7:27
